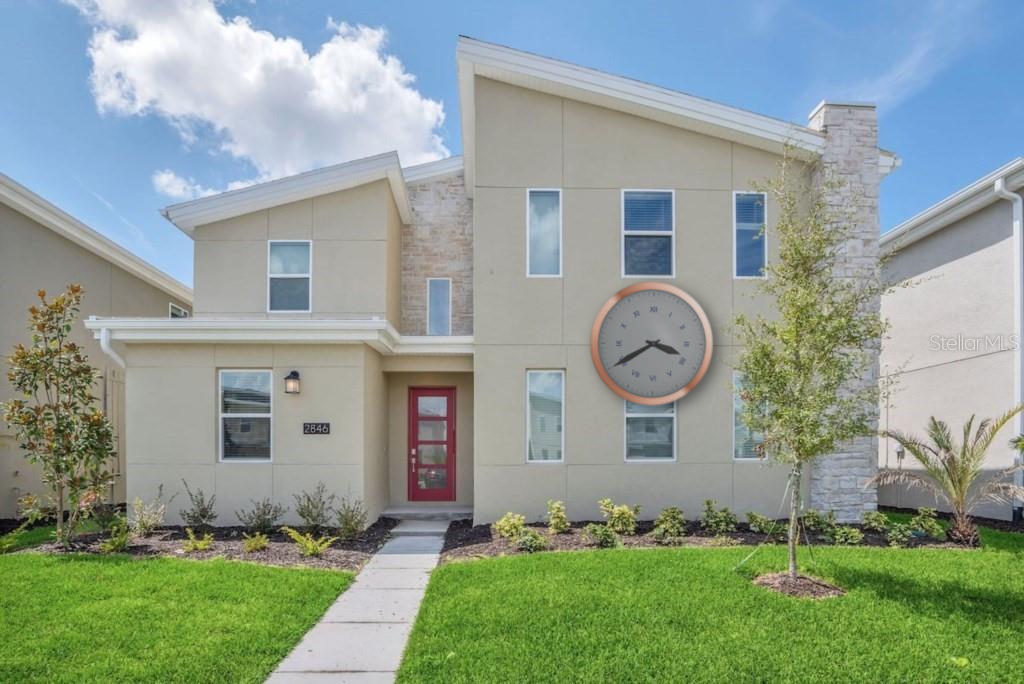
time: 3:40
